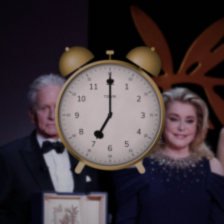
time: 7:00
